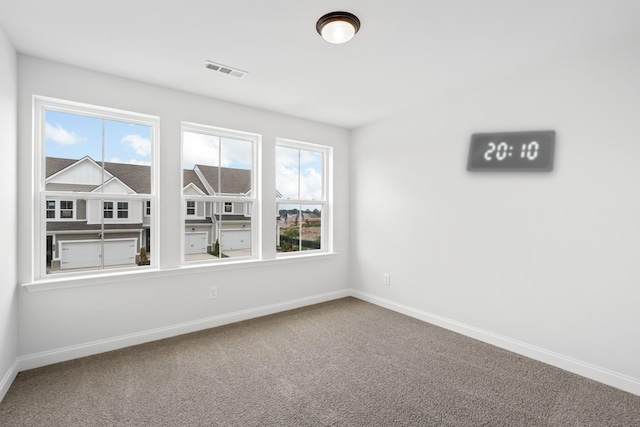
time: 20:10
